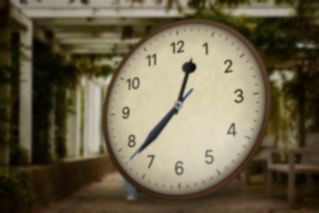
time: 12:37:38
